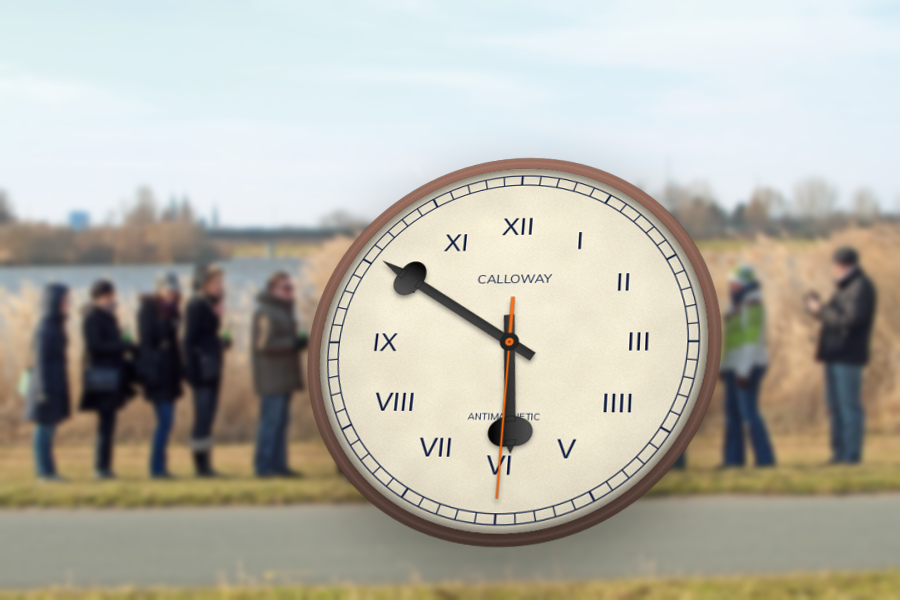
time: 5:50:30
